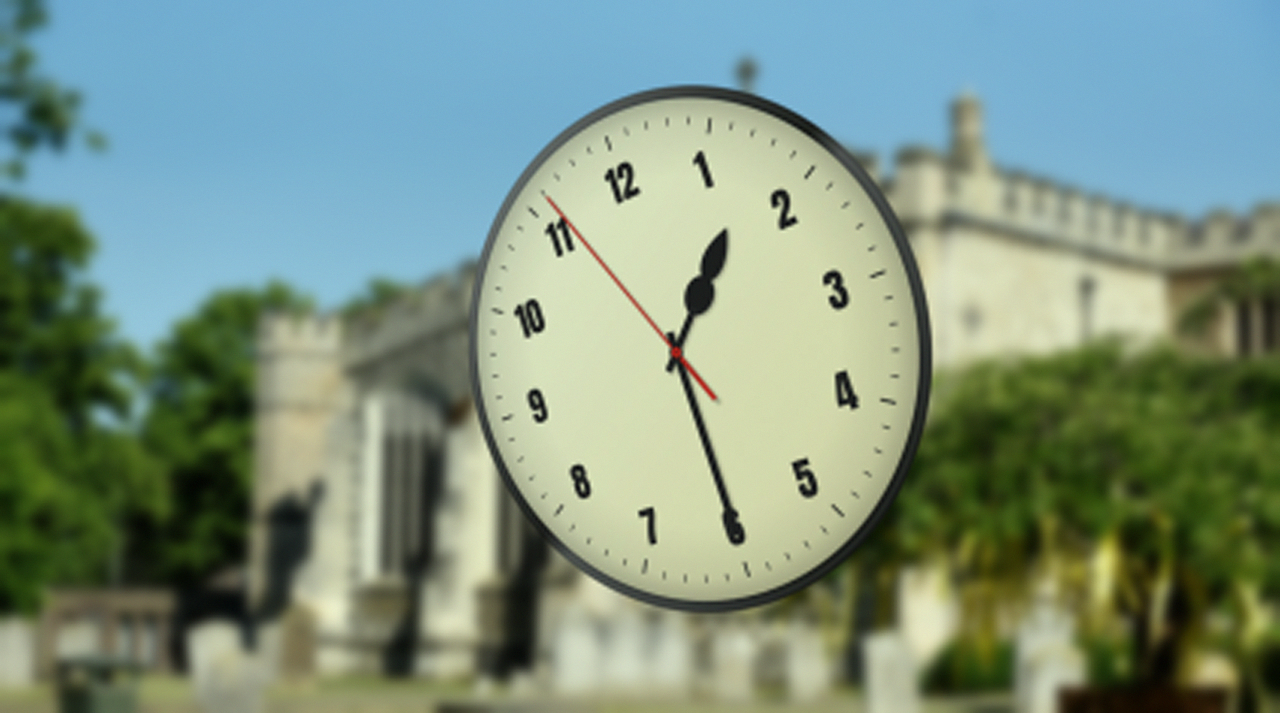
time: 1:29:56
